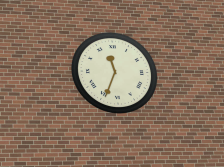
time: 11:34
